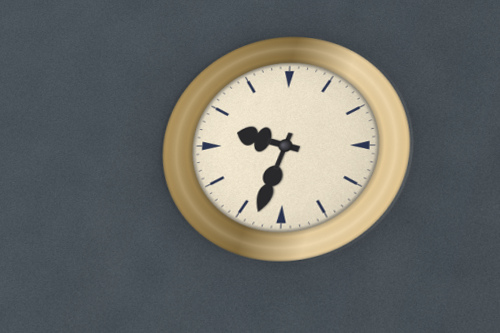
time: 9:33
